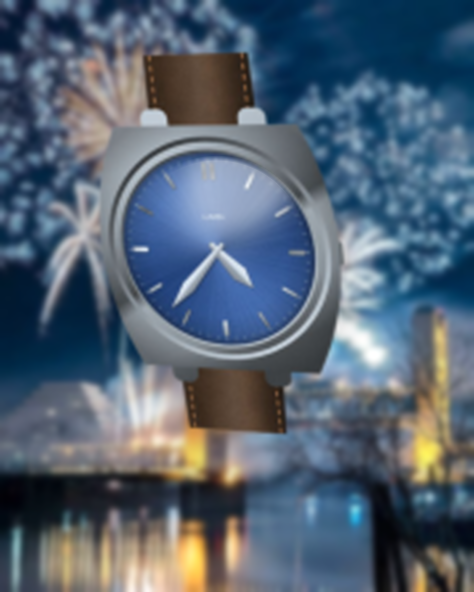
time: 4:37
